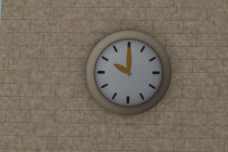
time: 10:00
